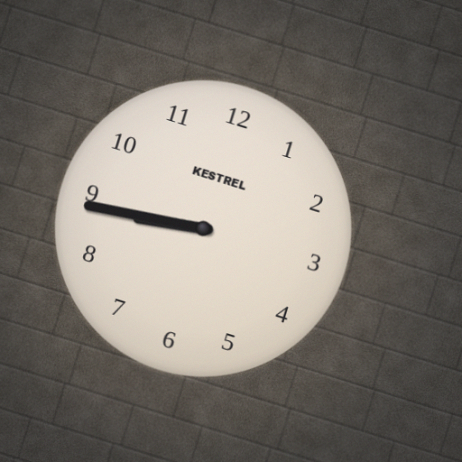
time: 8:44
